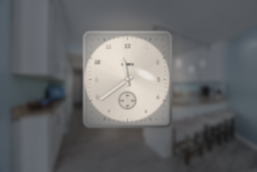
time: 11:39
